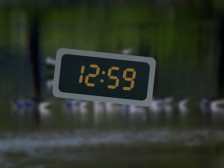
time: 12:59
